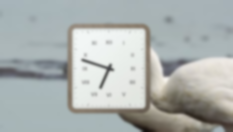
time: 6:48
